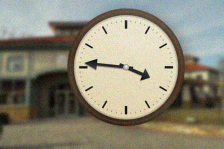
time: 3:46
